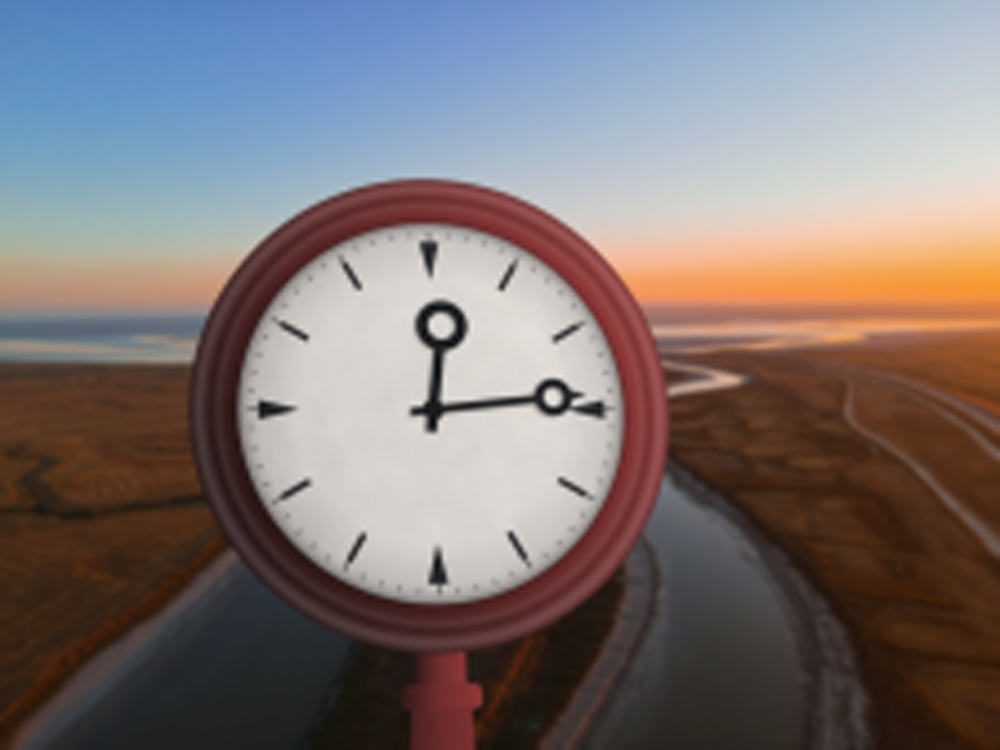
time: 12:14
